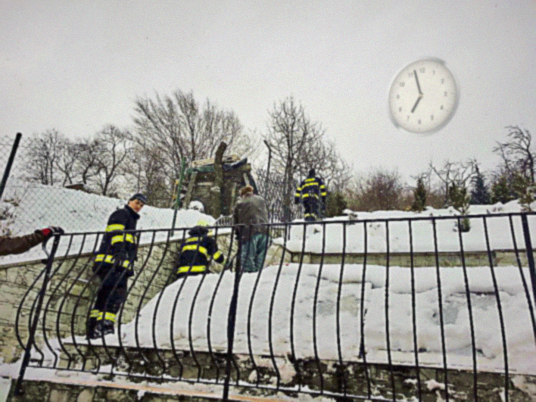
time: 6:57
